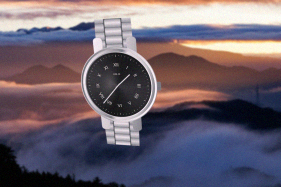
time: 1:37
